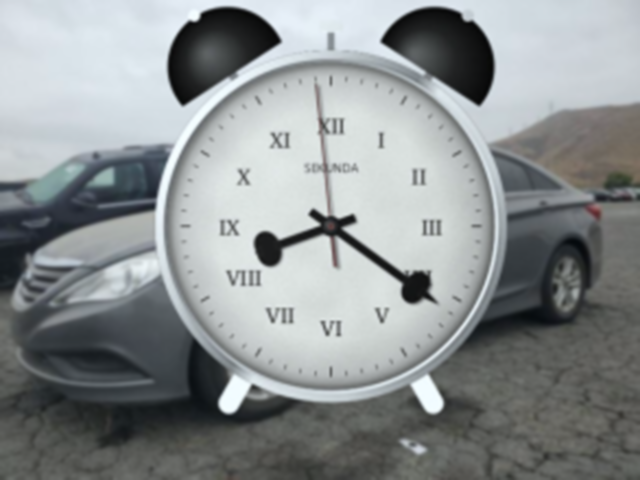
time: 8:20:59
